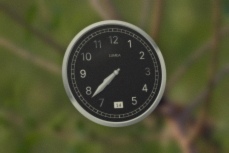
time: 7:38
